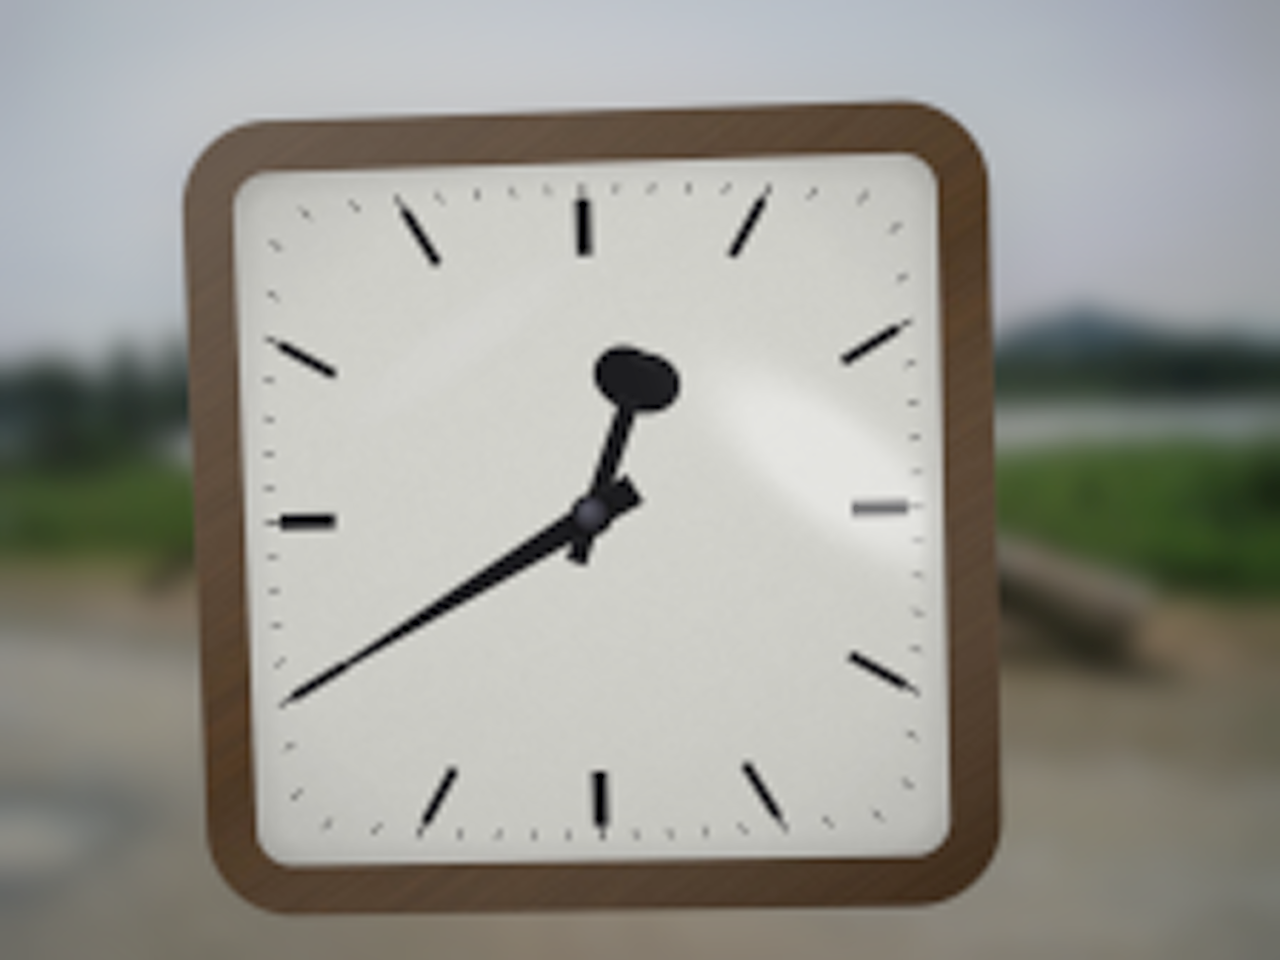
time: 12:40
